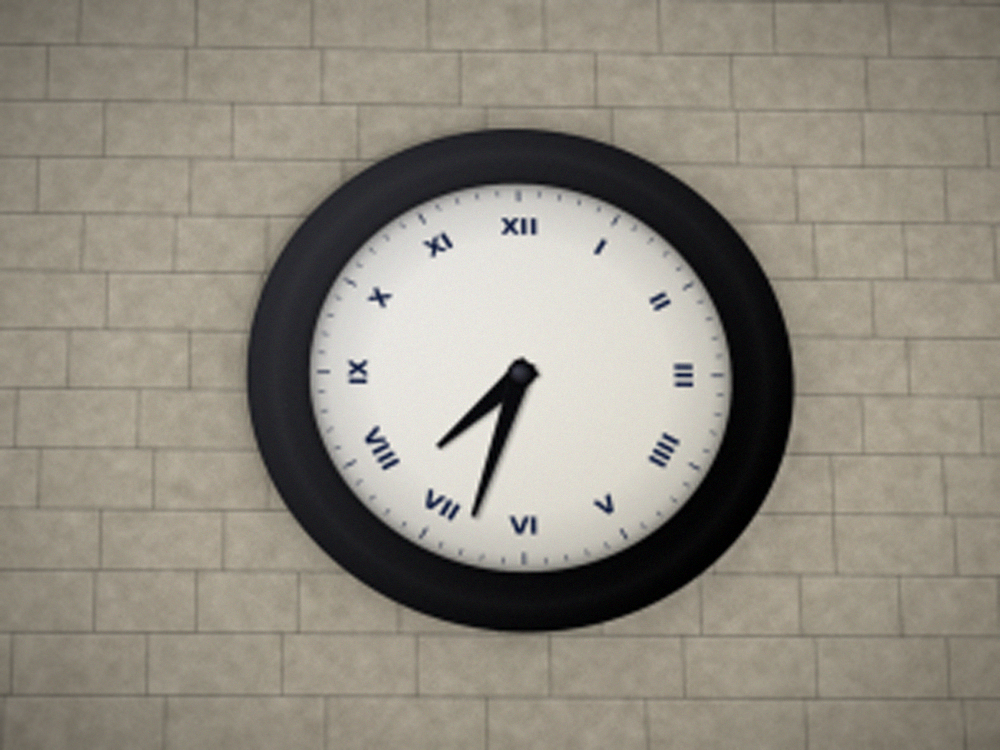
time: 7:33
